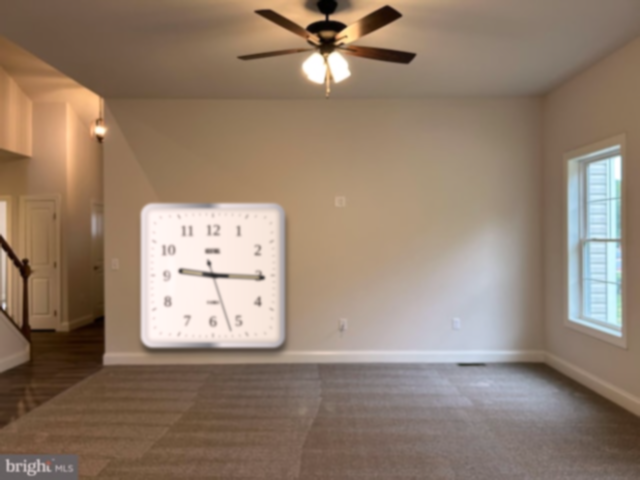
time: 9:15:27
